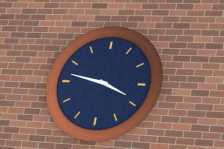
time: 3:47
